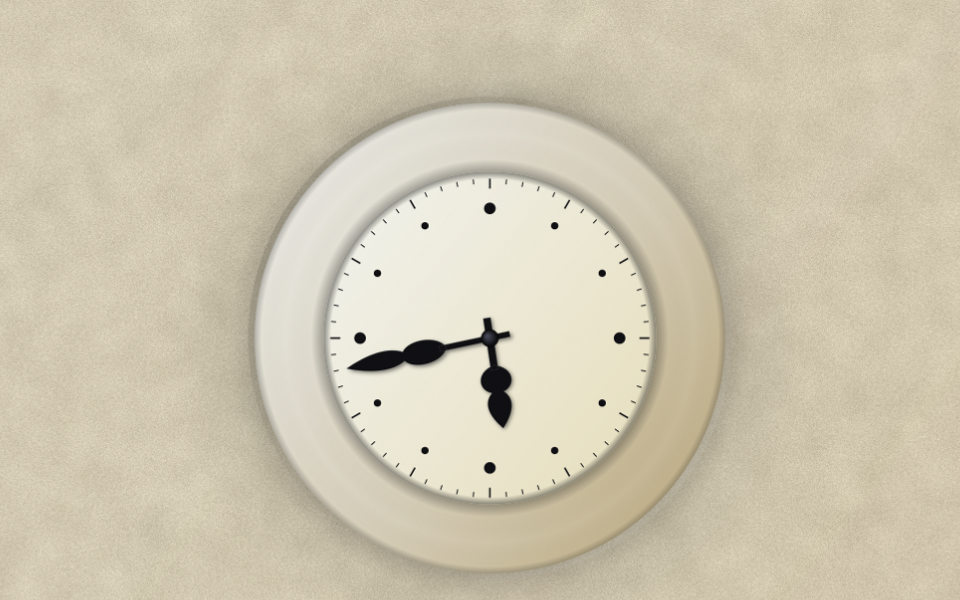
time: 5:43
